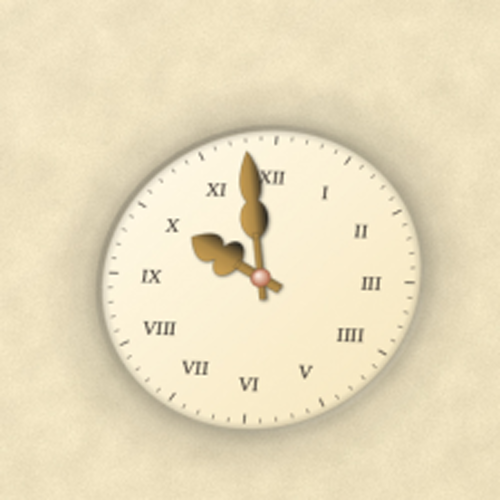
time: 9:58
